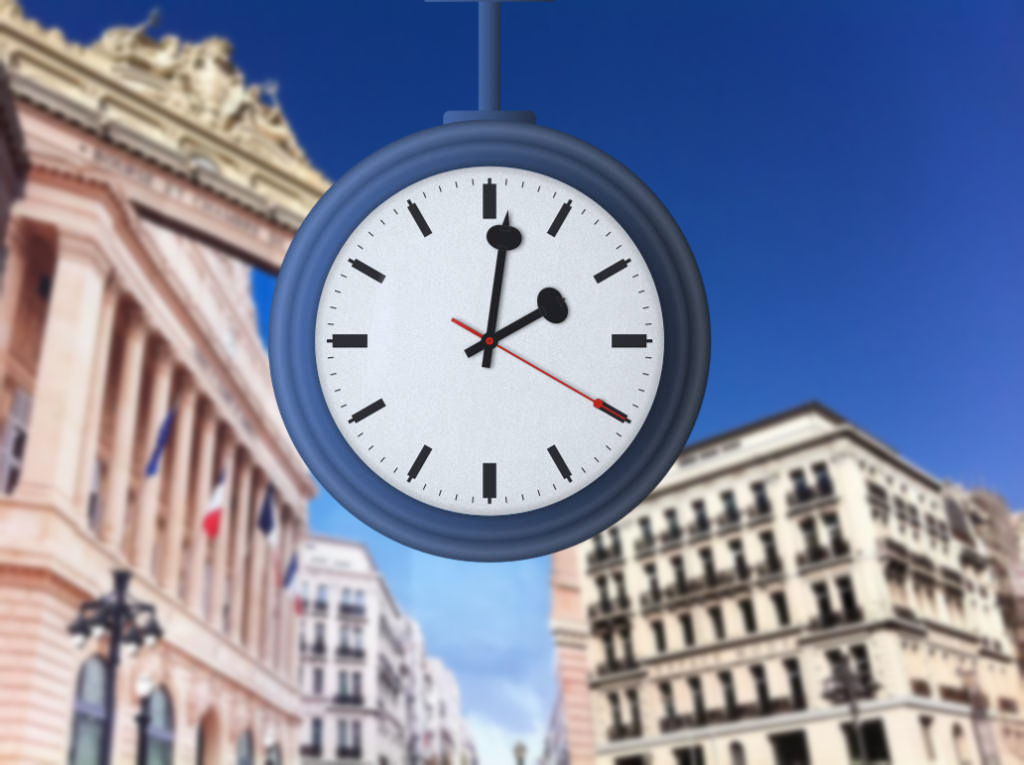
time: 2:01:20
